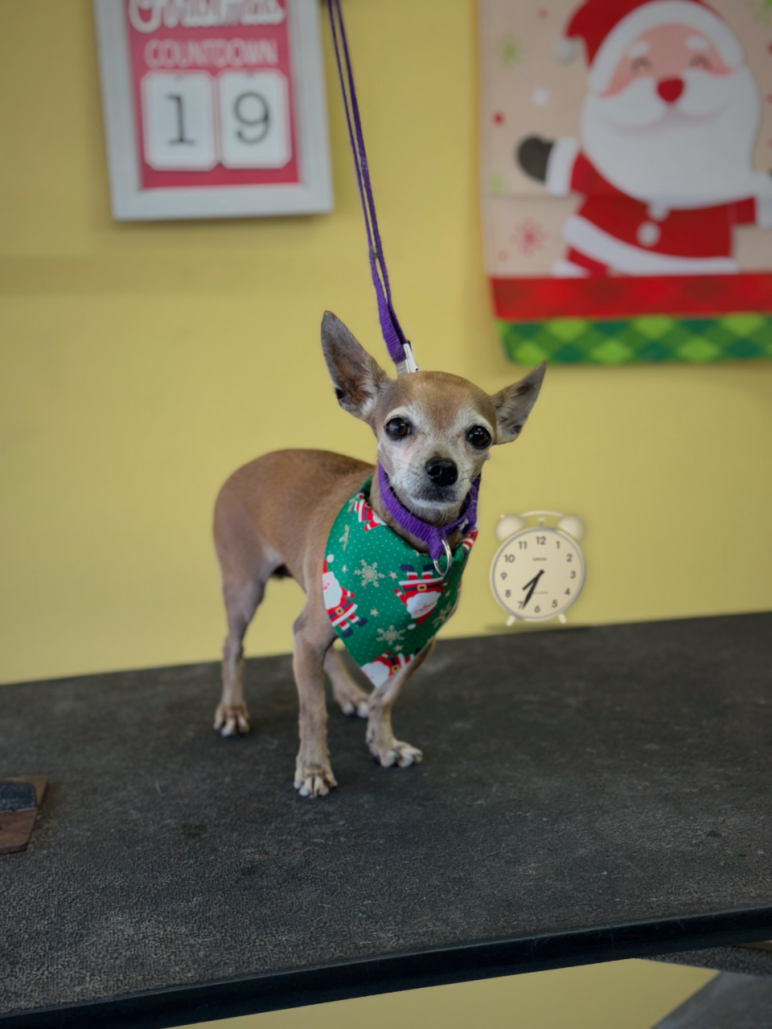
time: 7:34
